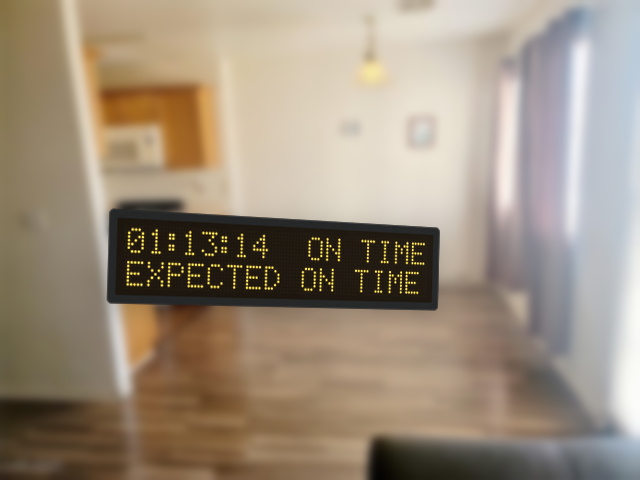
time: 1:13:14
